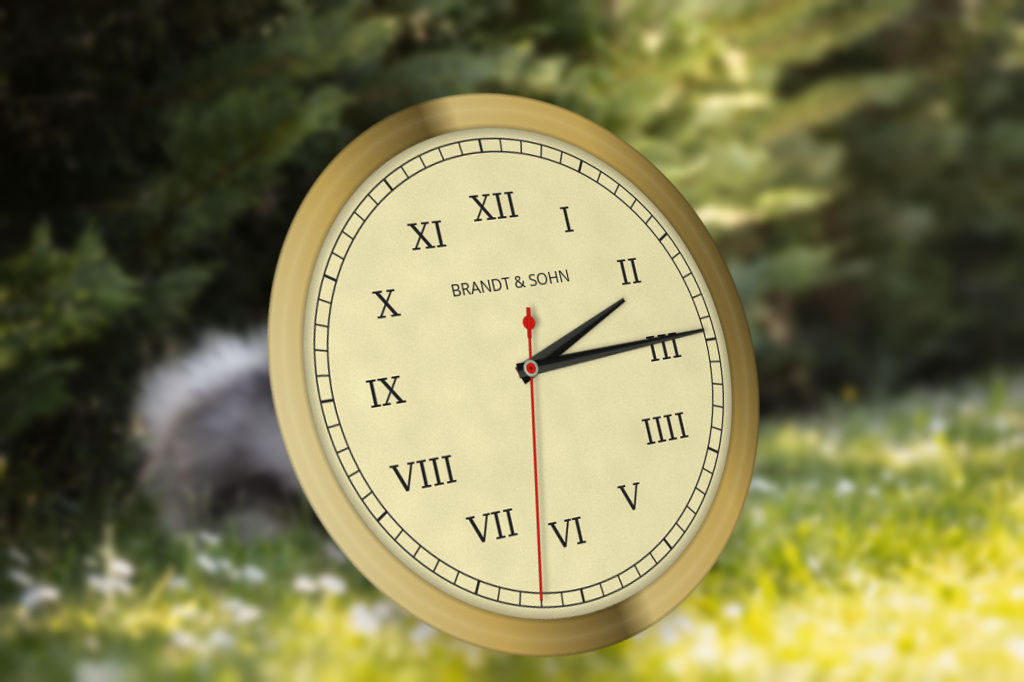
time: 2:14:32
